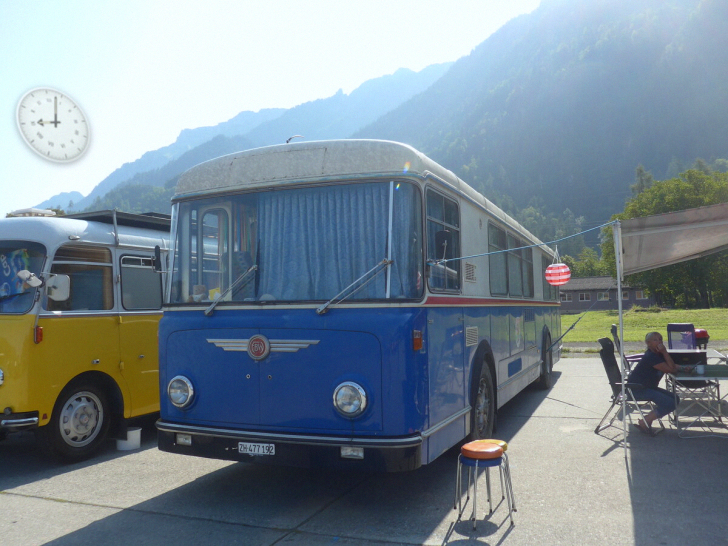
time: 9:03
